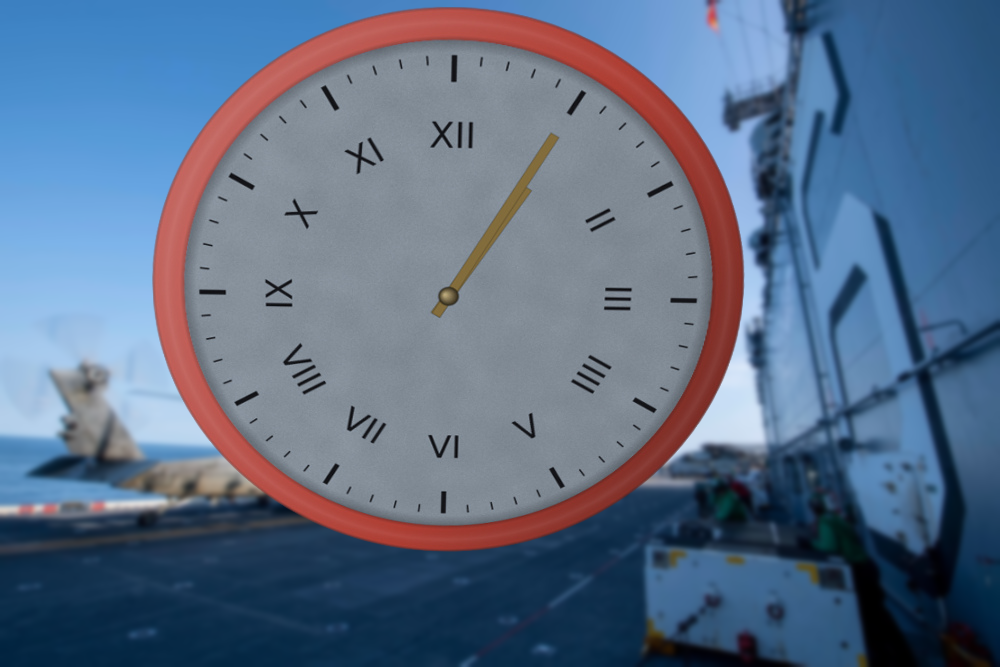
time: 1:05
